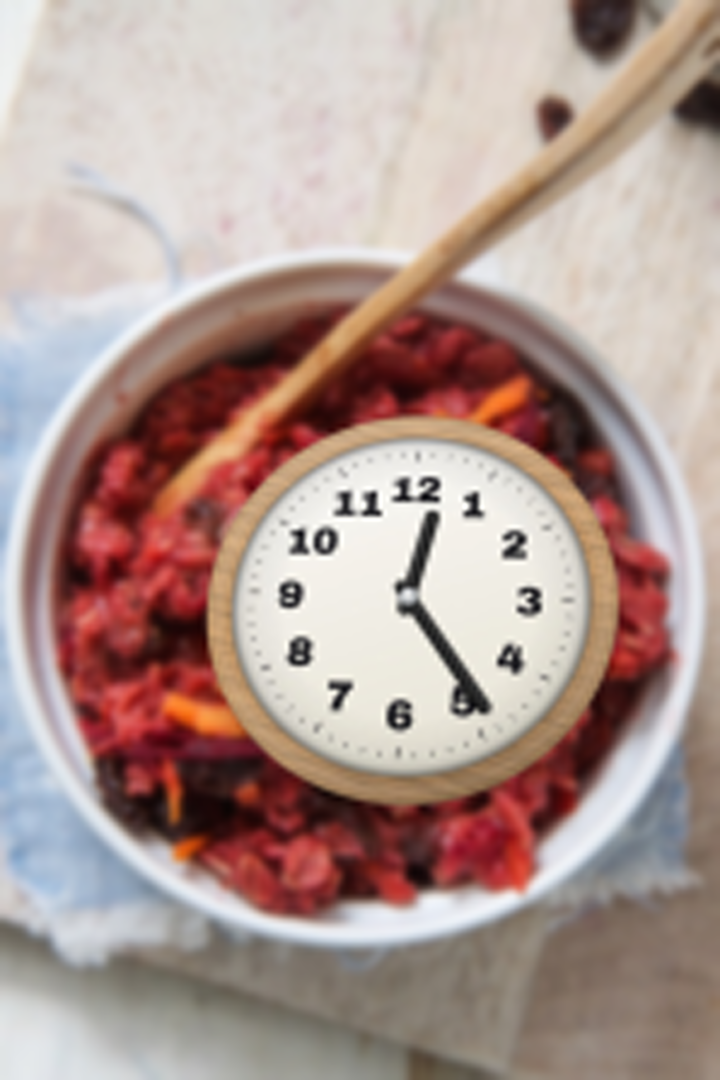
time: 12:24
